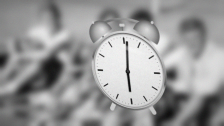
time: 6:01
